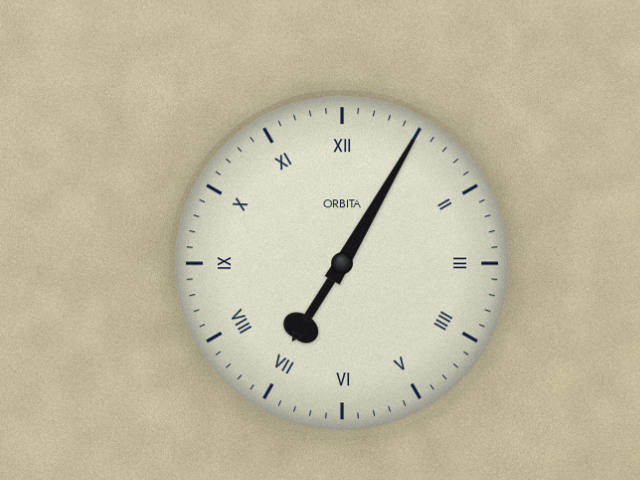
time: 7:05
